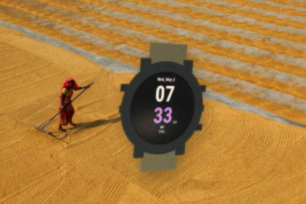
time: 7:33
